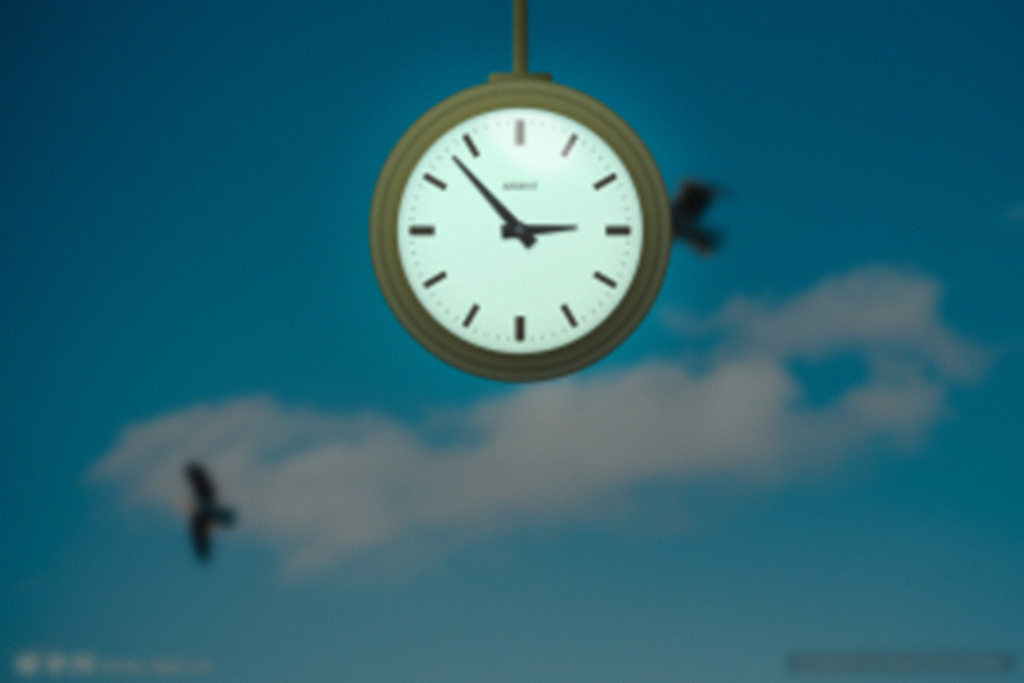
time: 2:53
